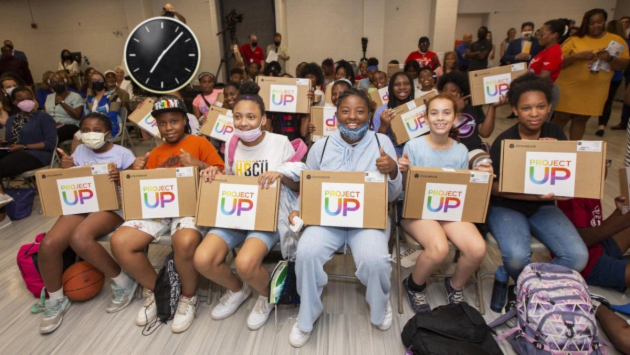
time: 7:07
